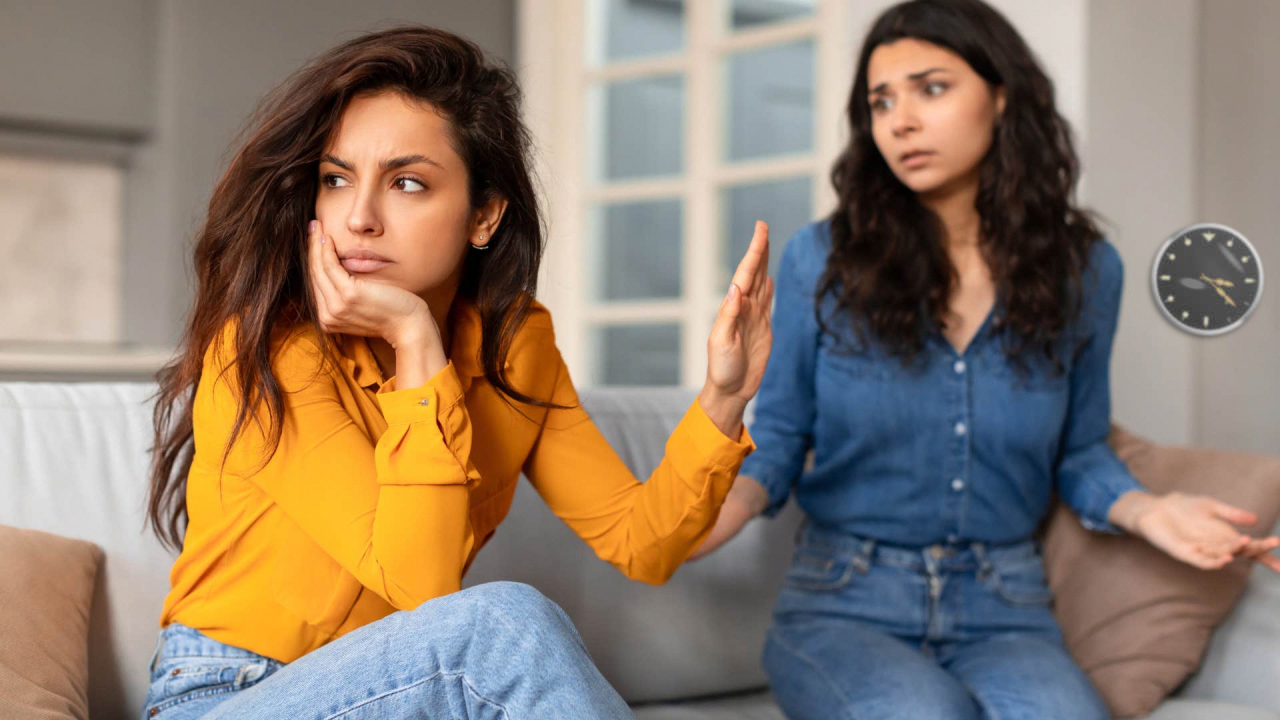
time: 3:22
